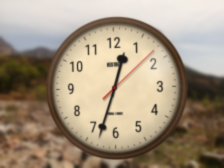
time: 12:33:08
